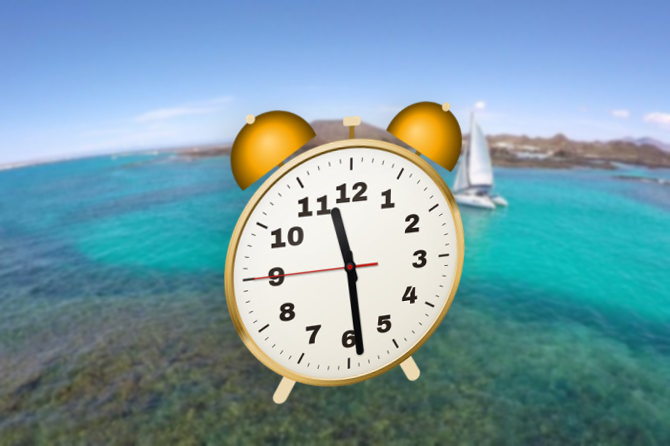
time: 11:28:45
